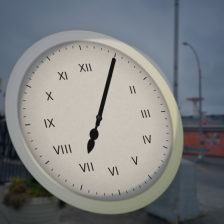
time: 7:05
